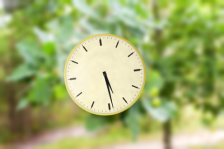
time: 5:29
